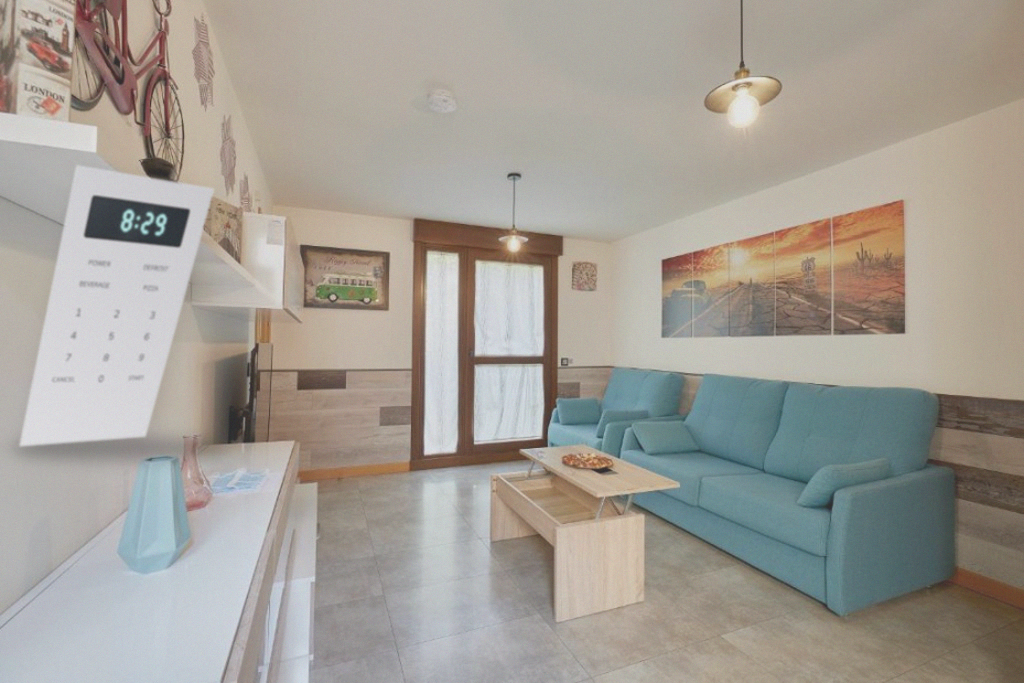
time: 8:29
